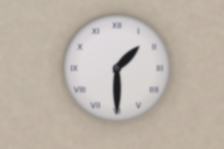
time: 1:30
